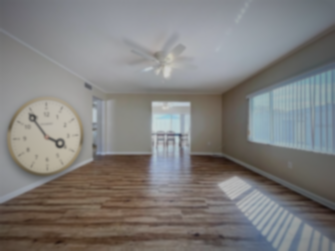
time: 3:54
